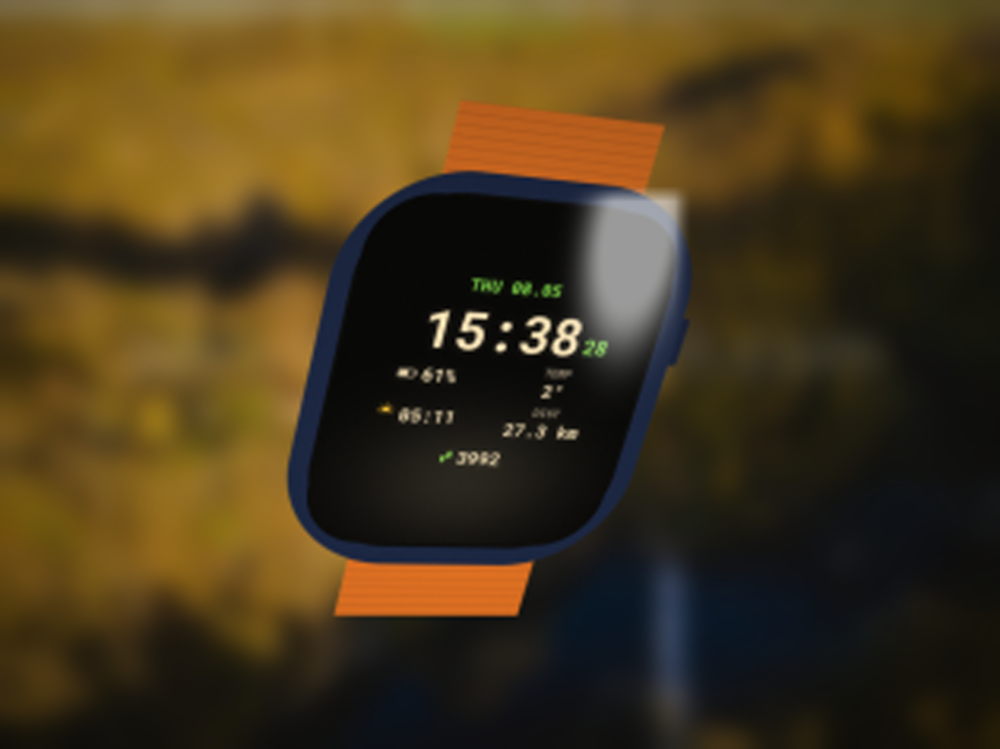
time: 15:38
